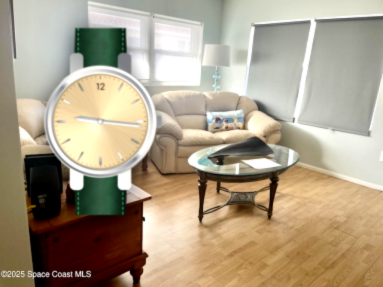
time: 9:16
